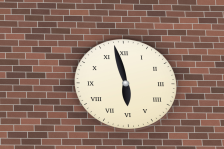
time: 5:58
